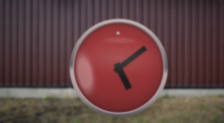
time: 5:09
